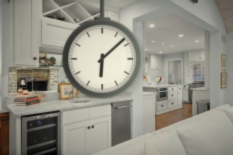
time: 6:08
